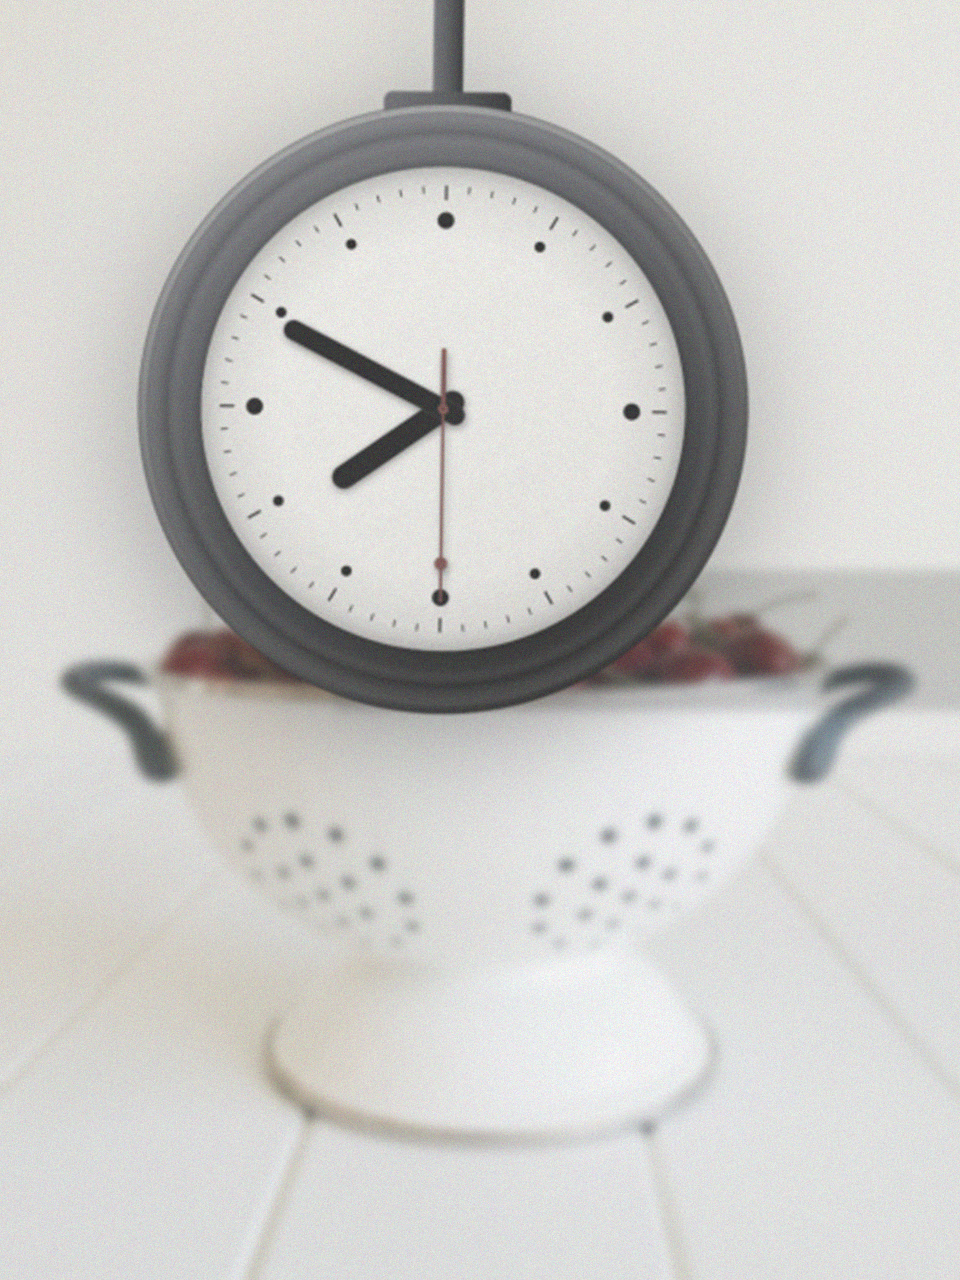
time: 7:49:30
